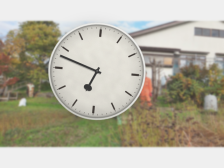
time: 6:48
